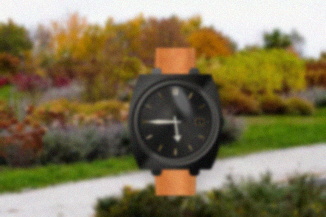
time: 5:45
